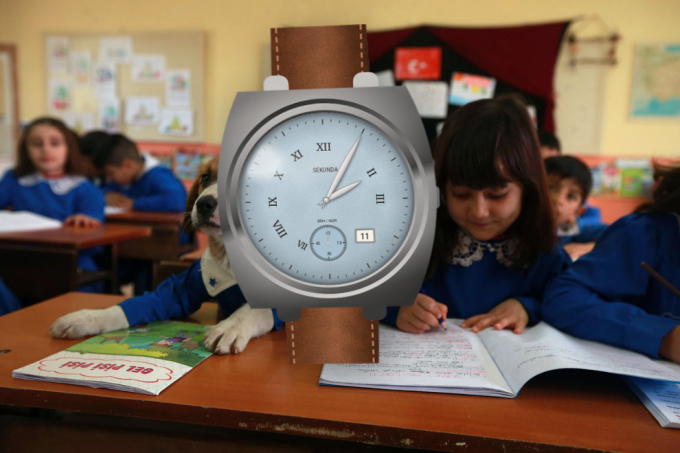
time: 2:05
